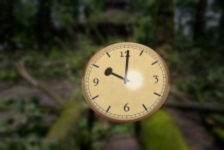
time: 10:01
